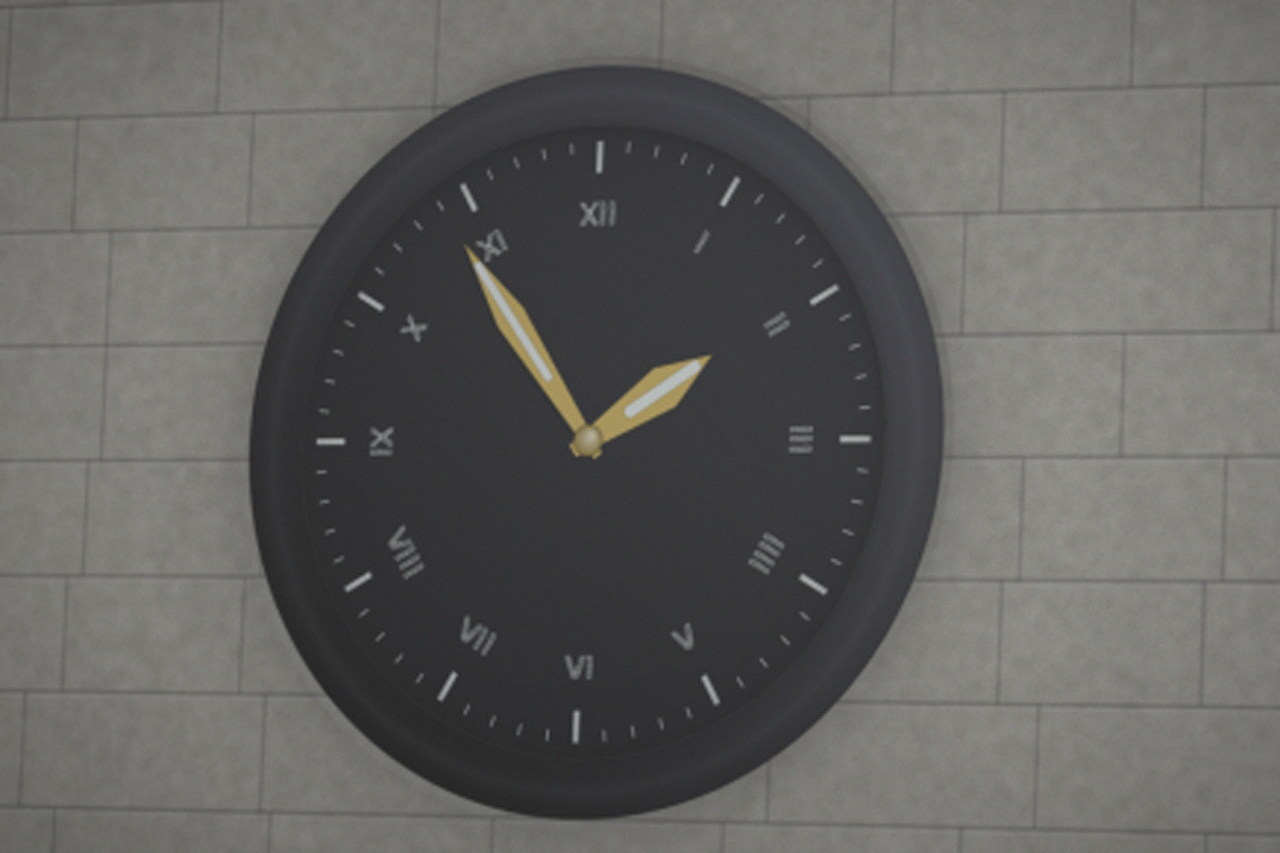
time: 1:54
